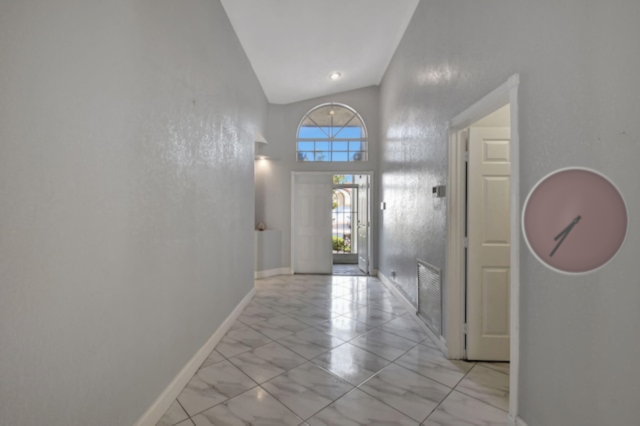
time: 7:36
